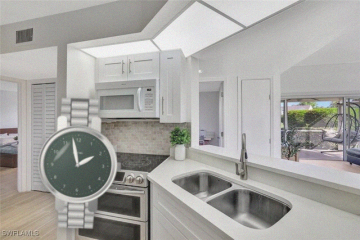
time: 1:58
